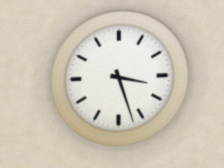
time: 3:27
